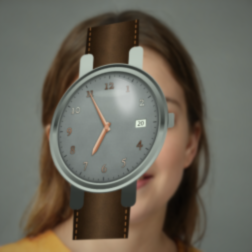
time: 6:55
